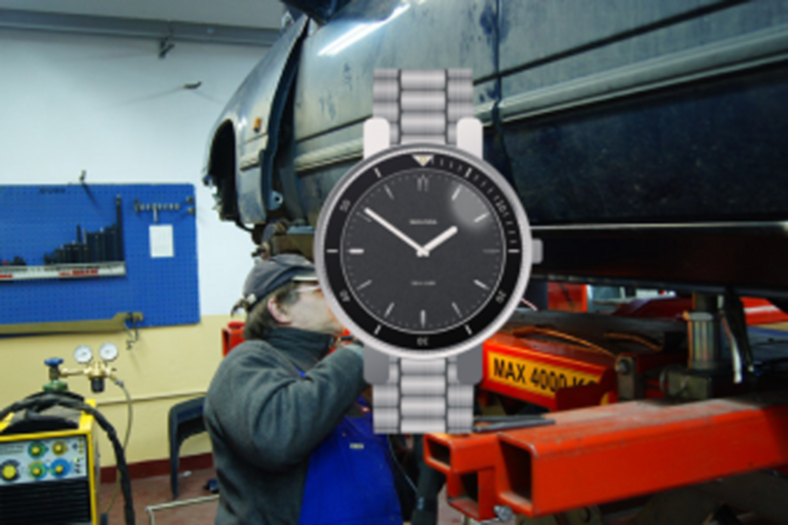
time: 1:51
